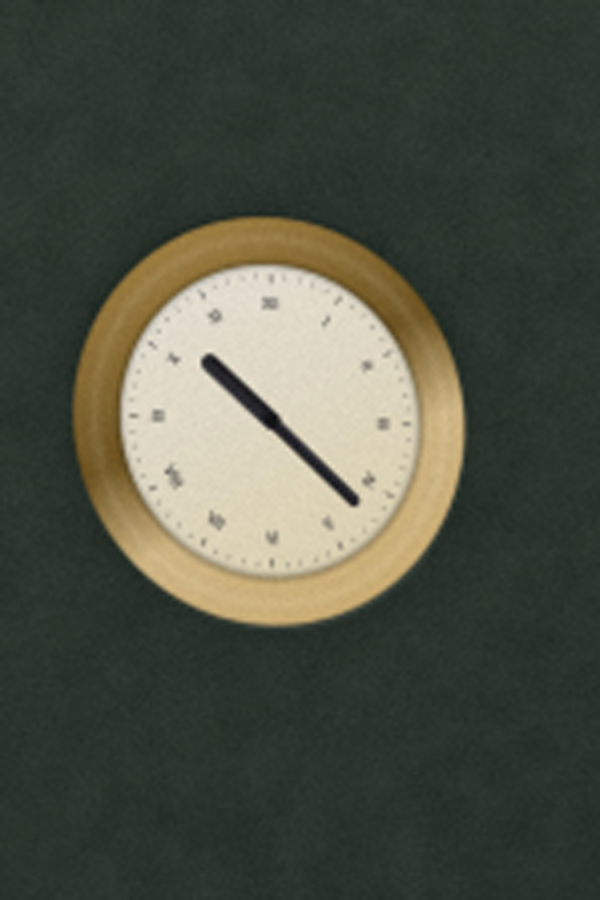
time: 10:22
